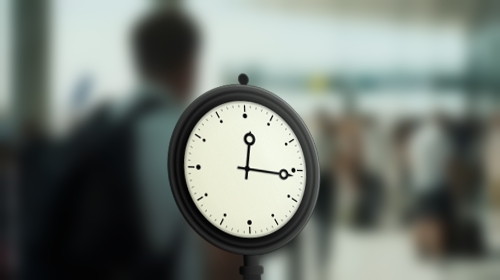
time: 12:16
